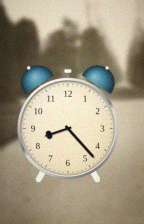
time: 8:23
